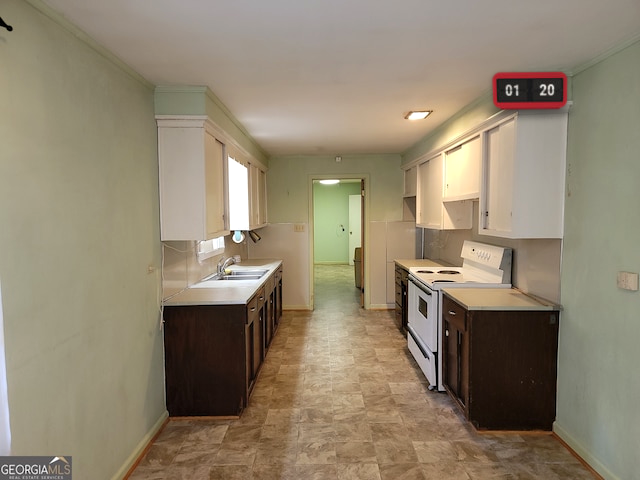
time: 1:20
